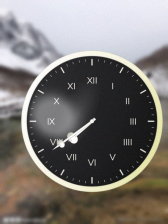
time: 7:39
